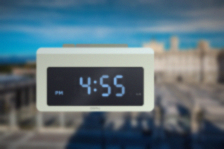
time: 4:55
